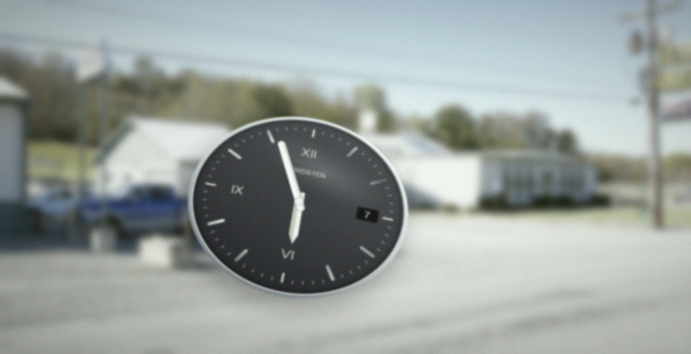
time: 5:56
